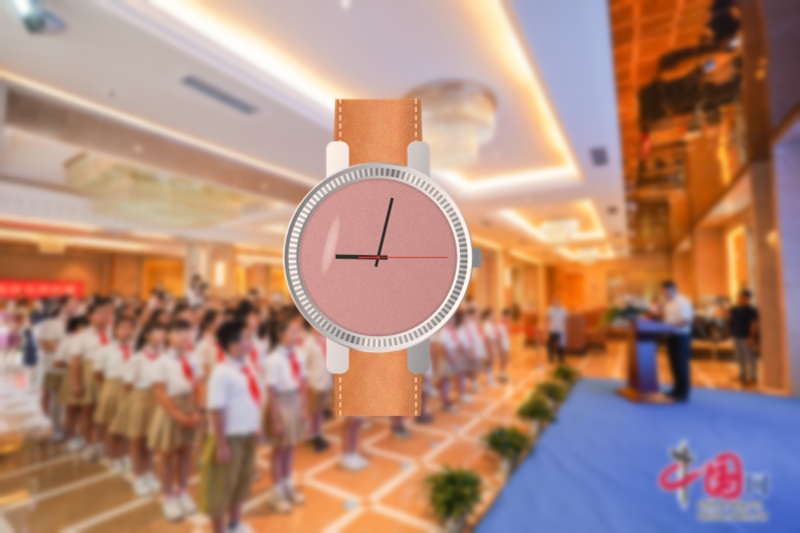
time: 9:02:15
